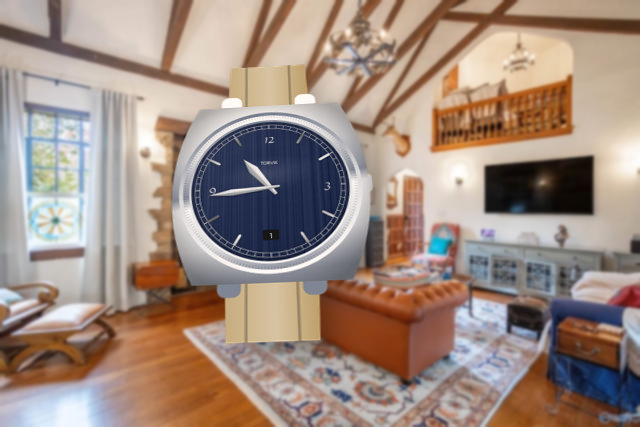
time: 10:44
